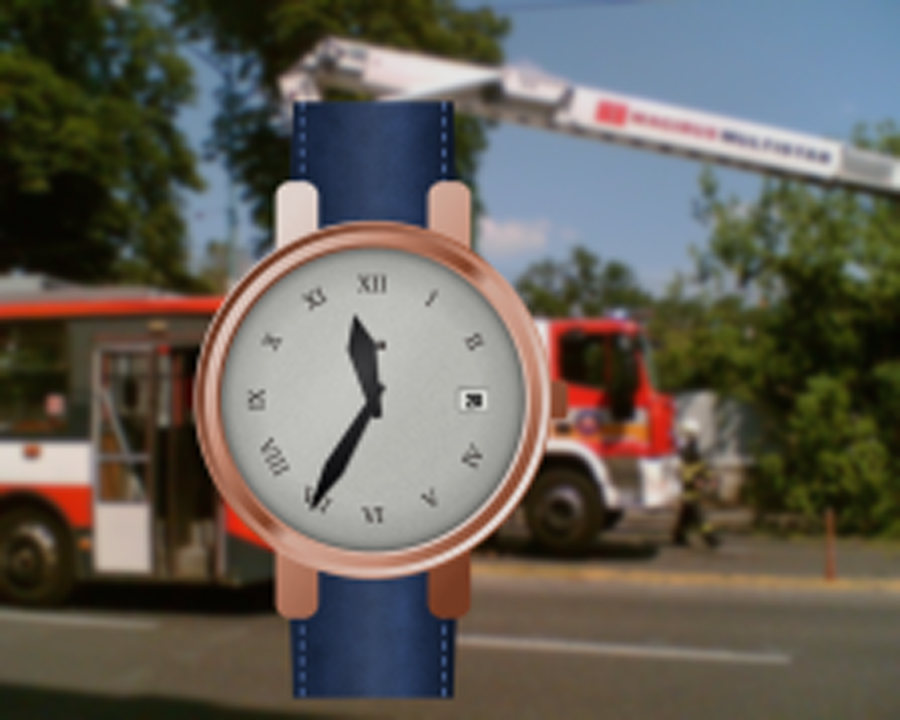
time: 11:35
